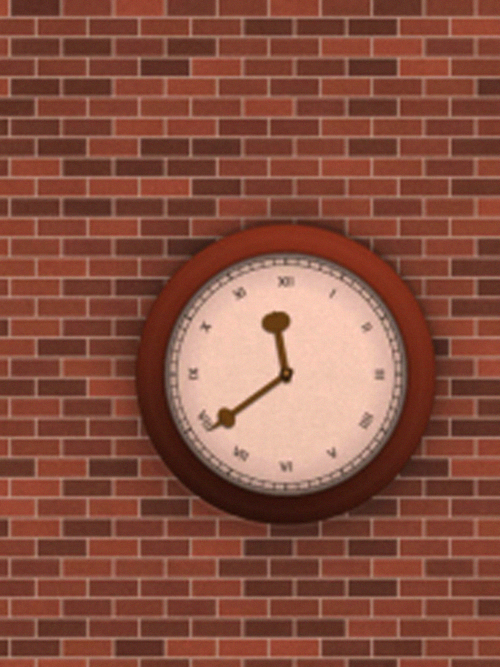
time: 11:39
